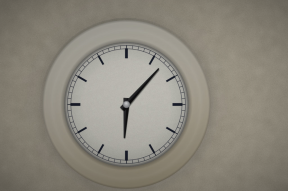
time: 6:07
